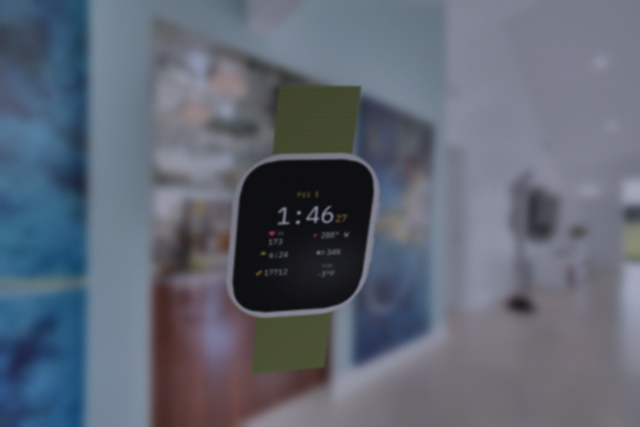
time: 1:46
